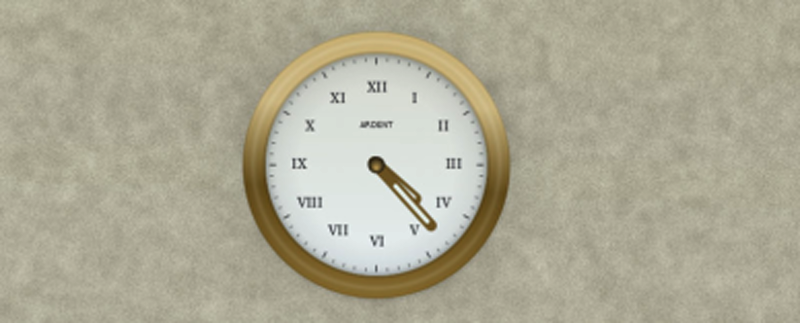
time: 4:23
